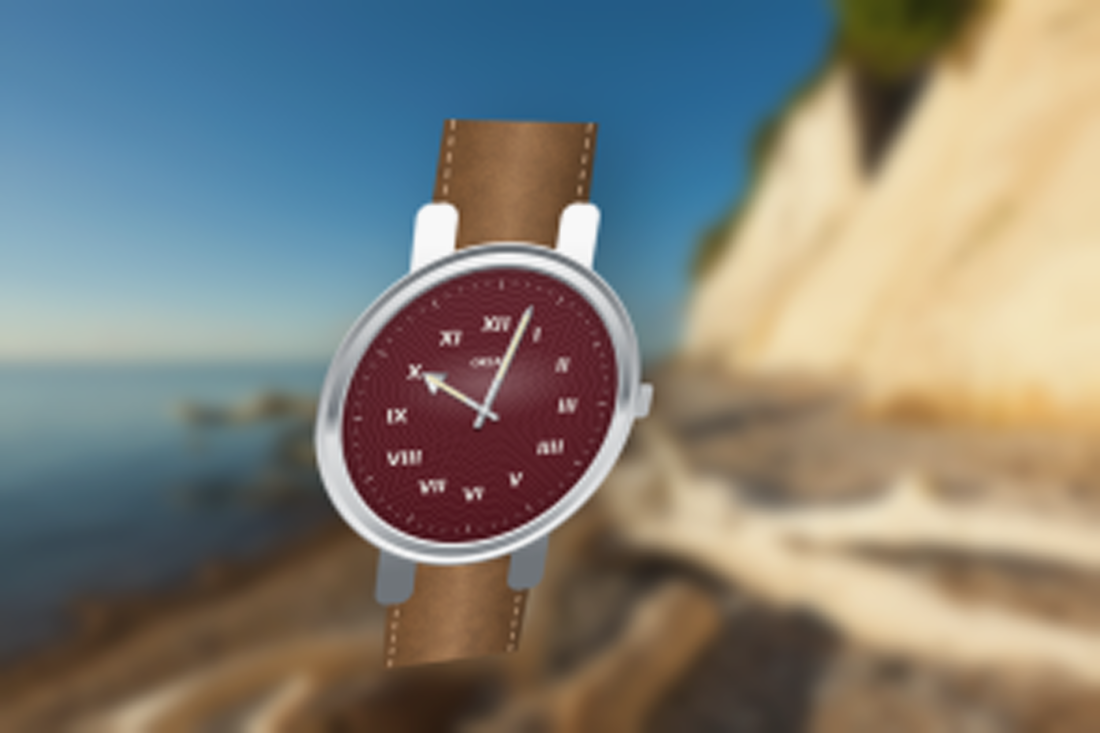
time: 10:03
